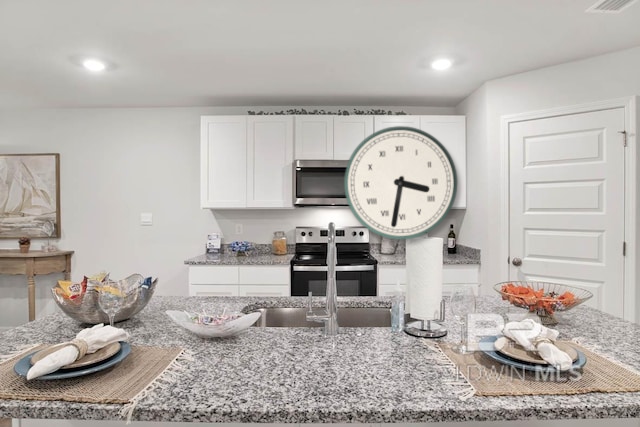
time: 3:32
